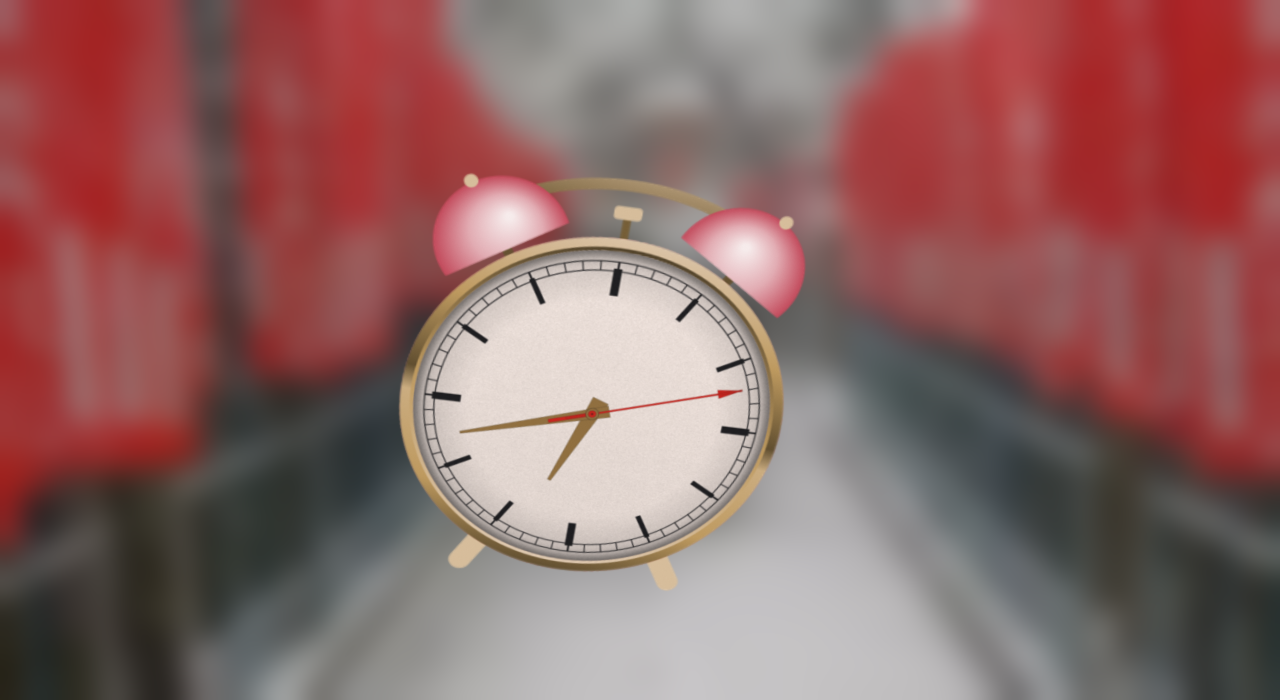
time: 6:42:12
